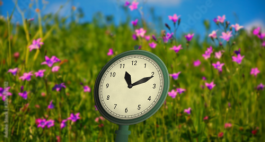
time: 11:11
